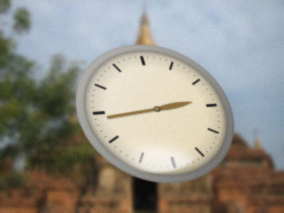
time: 2:44
